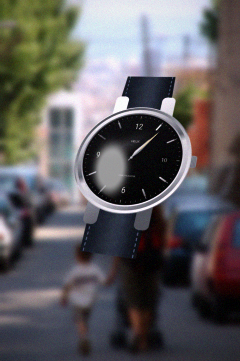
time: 1:06
